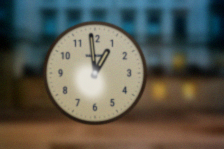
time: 12:59
